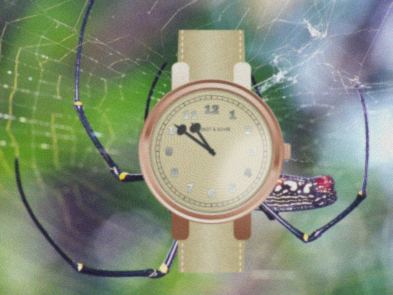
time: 10:51
